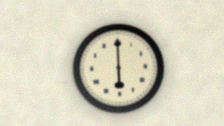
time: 6:00
